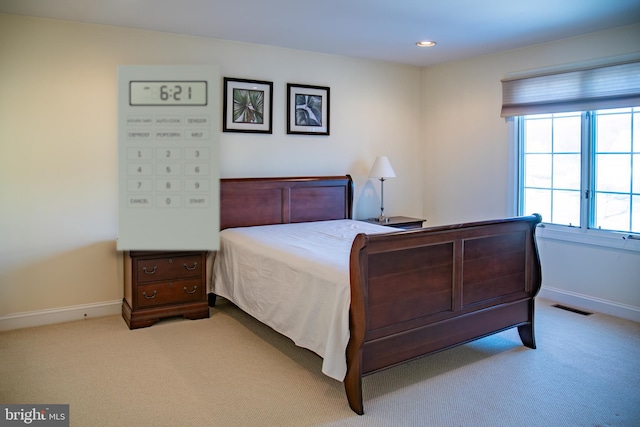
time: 6:21
